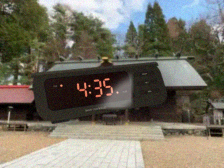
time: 4:35
